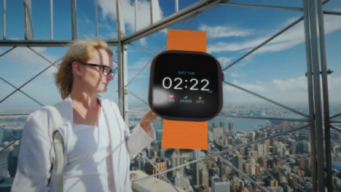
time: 2:22
